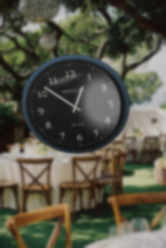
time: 12:52
